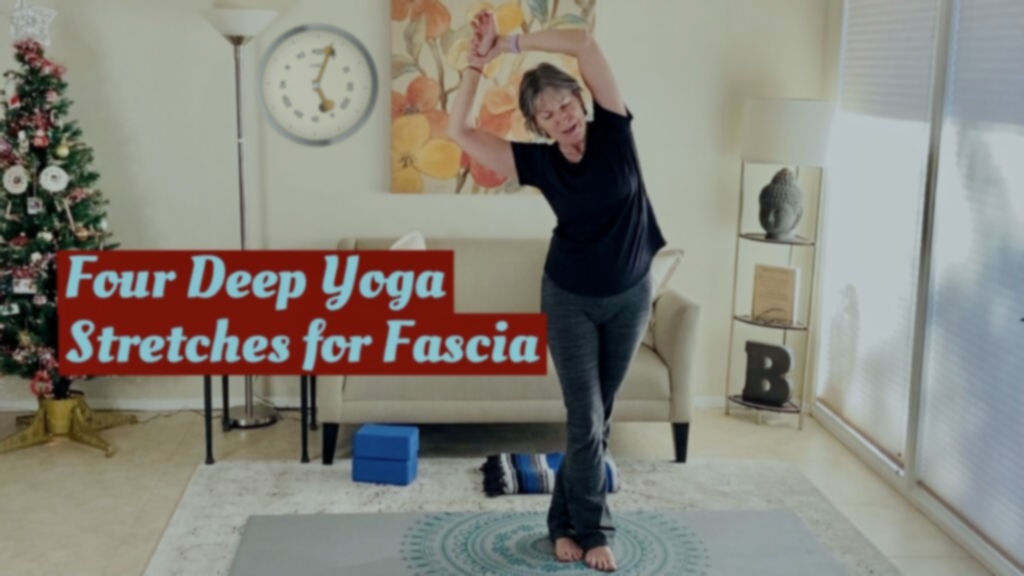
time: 5:03
